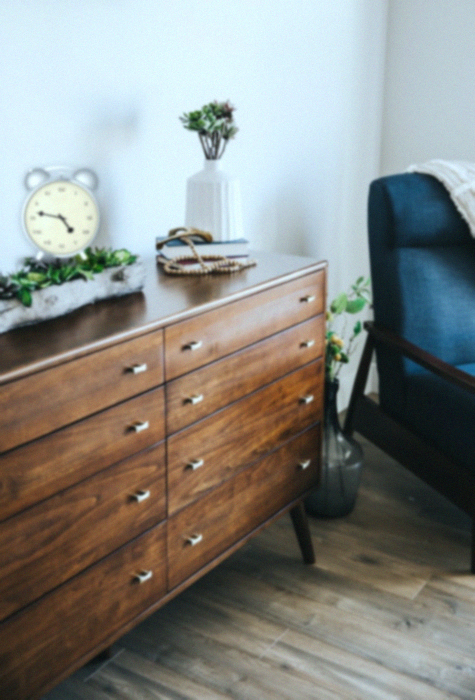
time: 4:47
